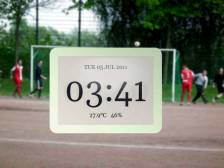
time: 3:41
